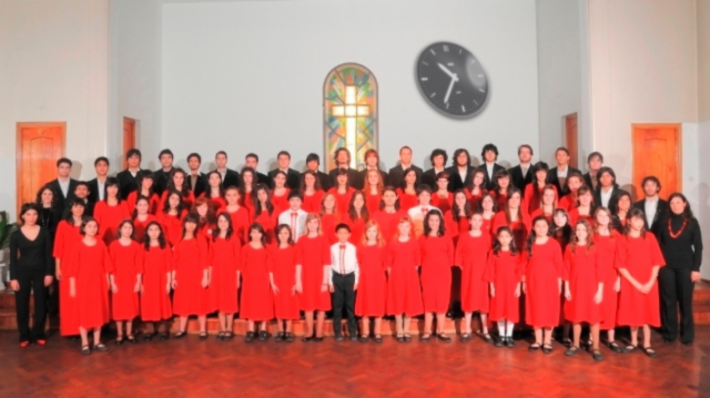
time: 10:36
